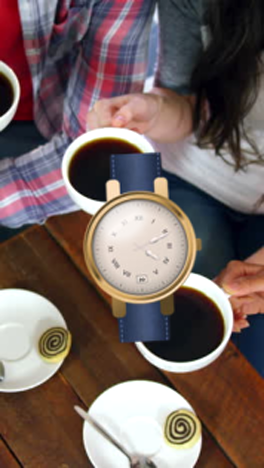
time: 4:11
